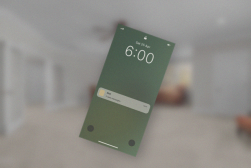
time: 6:00
